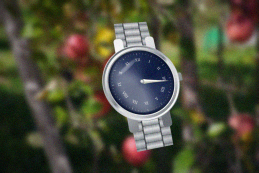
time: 3:16
